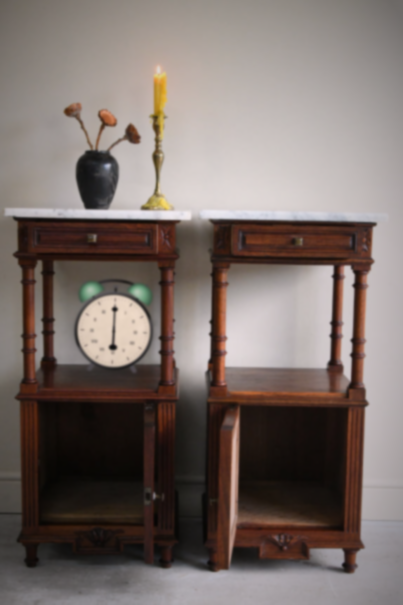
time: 6:00
